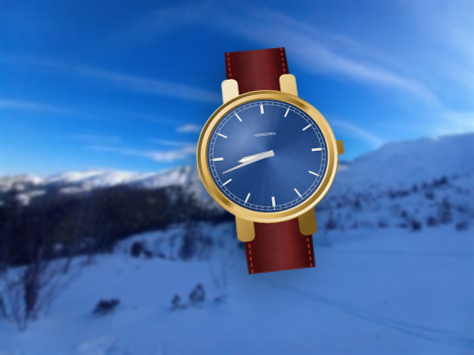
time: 8:42
